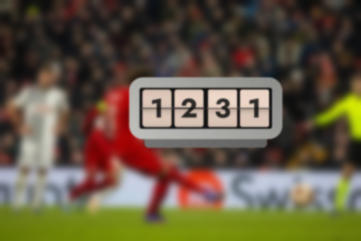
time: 12:31
